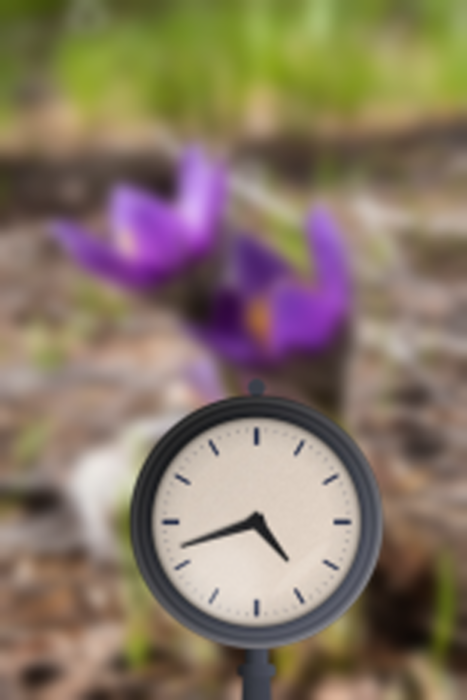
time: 4:42
